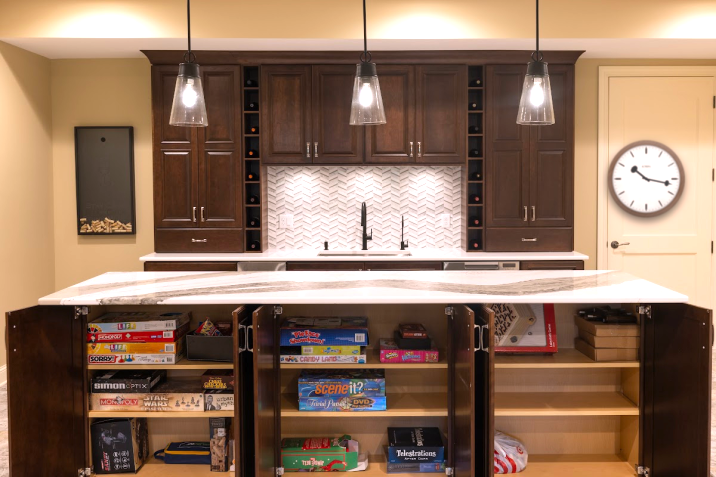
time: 10:17
